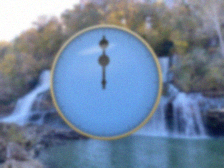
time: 12:00
